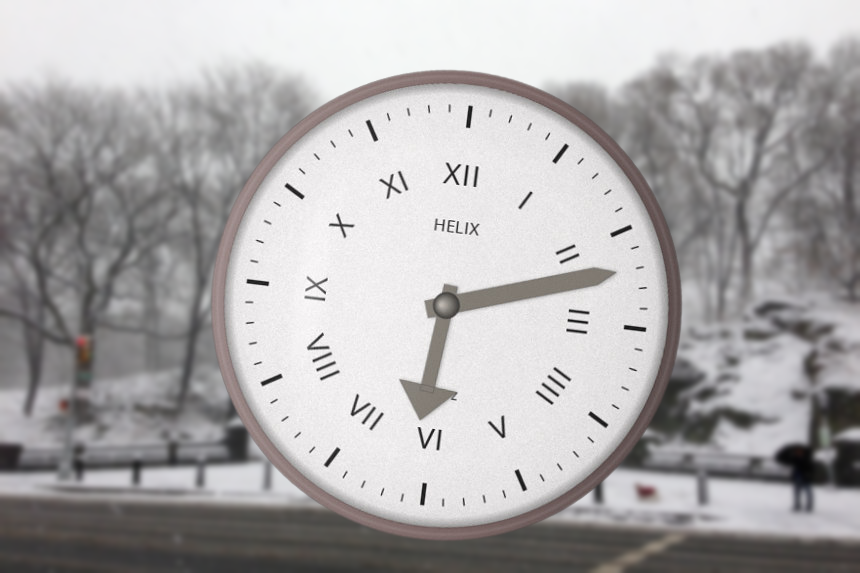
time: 6:12
